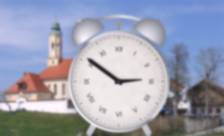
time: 2:51
